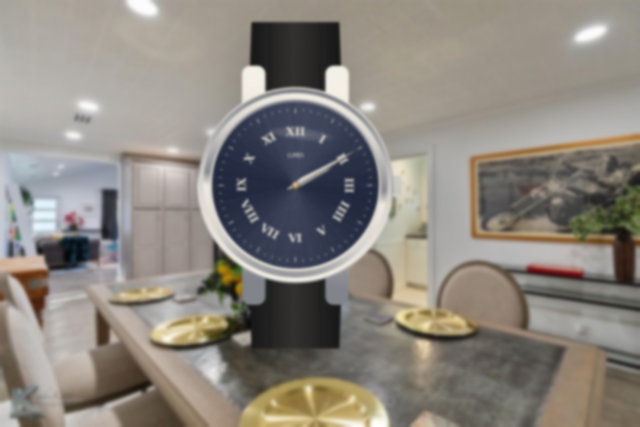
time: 2:10
